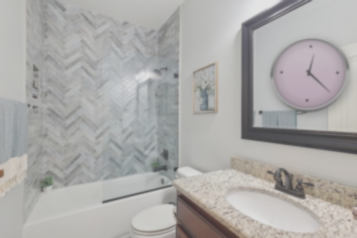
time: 12:22
